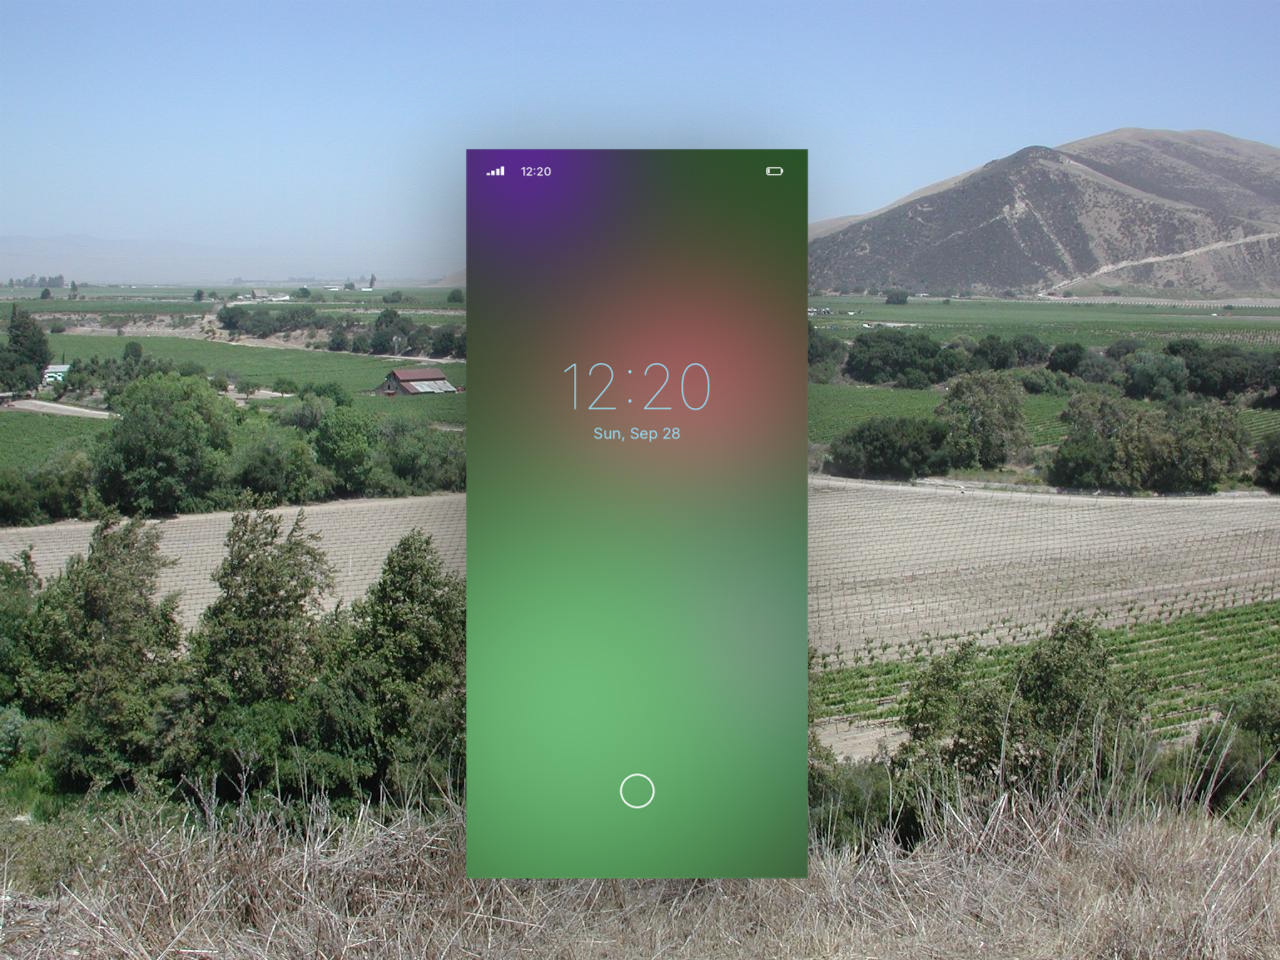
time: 12:20
